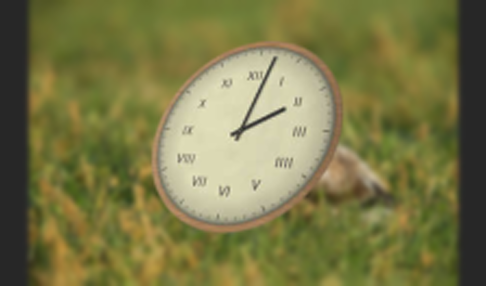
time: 2:02
